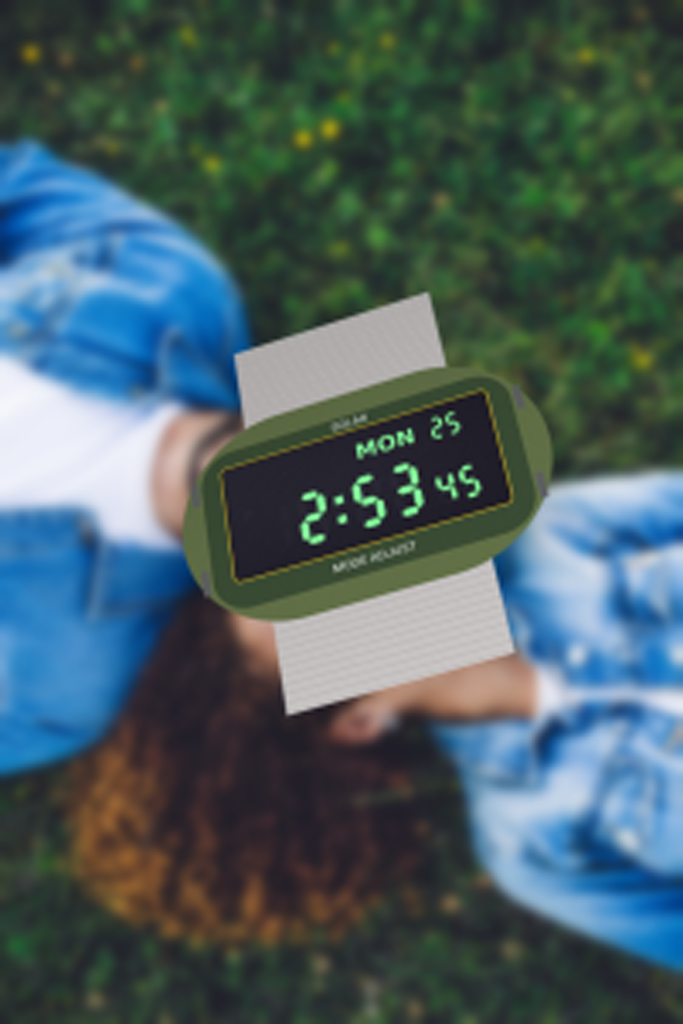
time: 2:53:45
